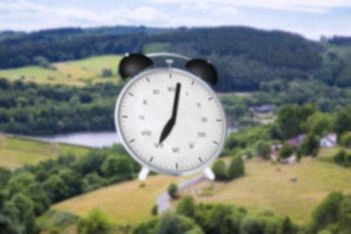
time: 7:02
